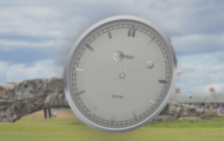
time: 11:10
